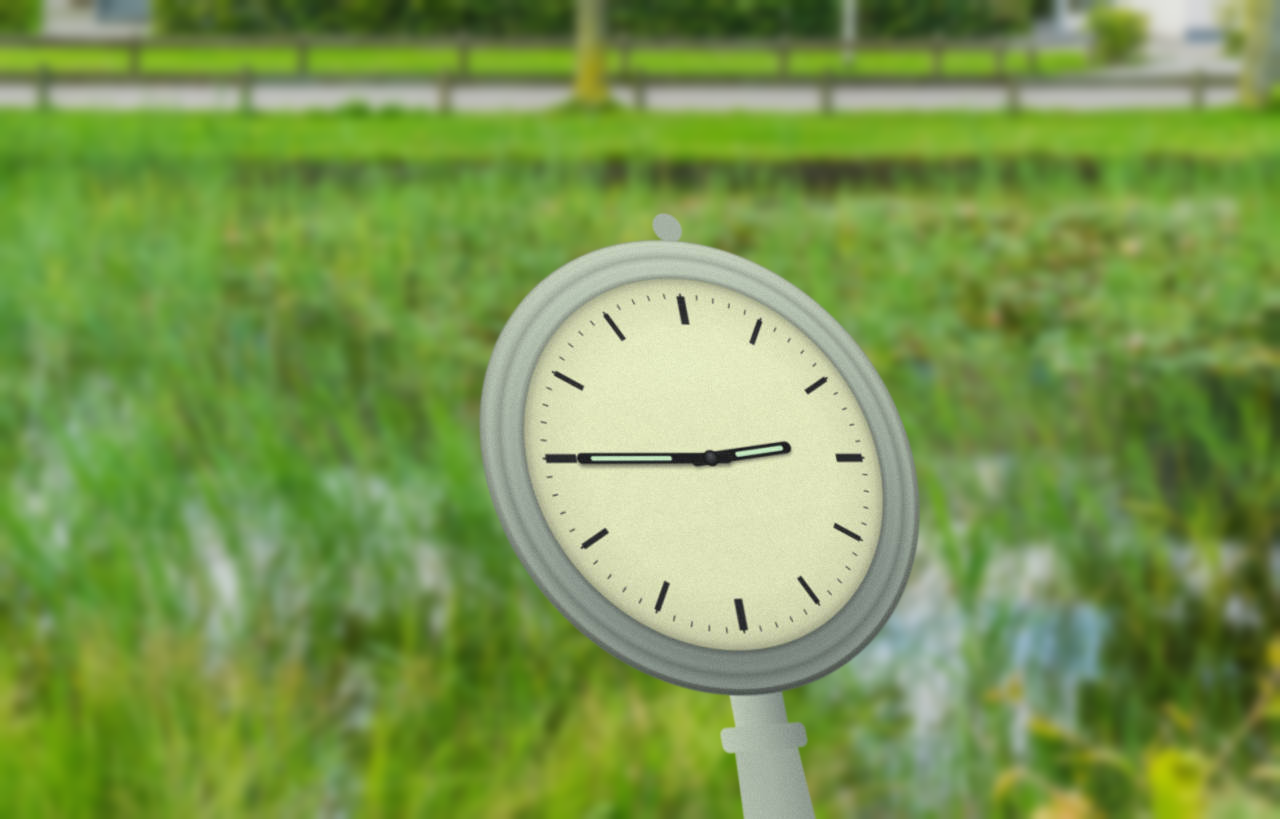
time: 2:45
